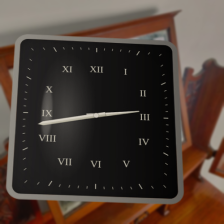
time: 2:43
